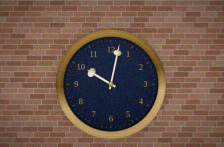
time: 10:02
